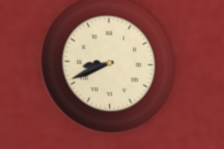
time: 8:41
